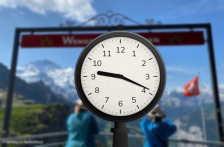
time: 9:19
